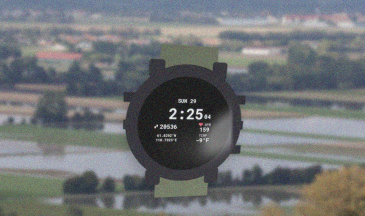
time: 2:25
